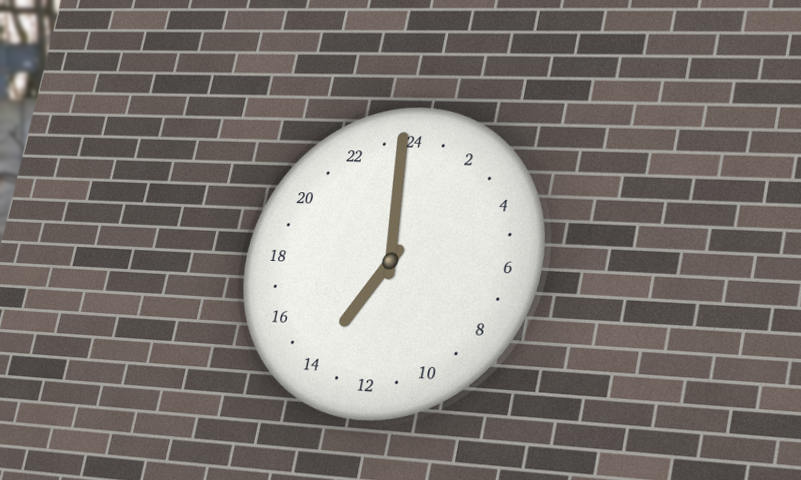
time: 13:59
